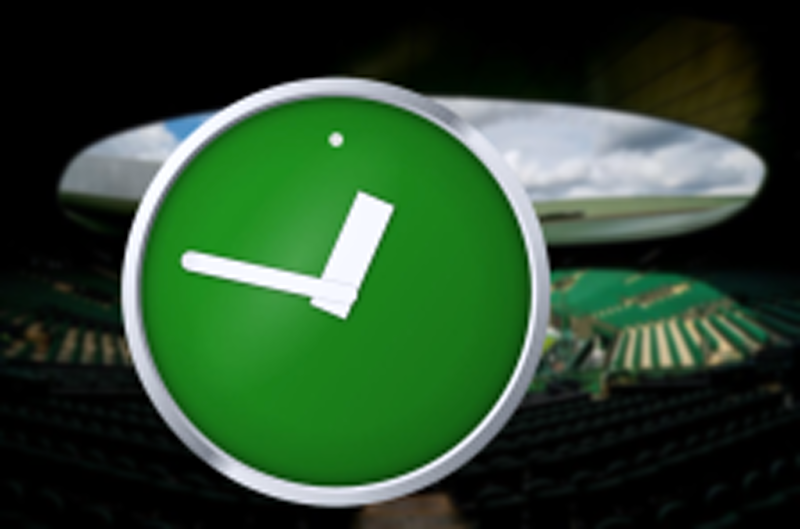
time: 12:47
